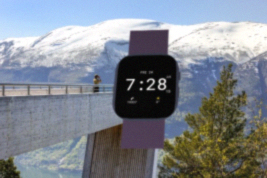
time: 7:28
